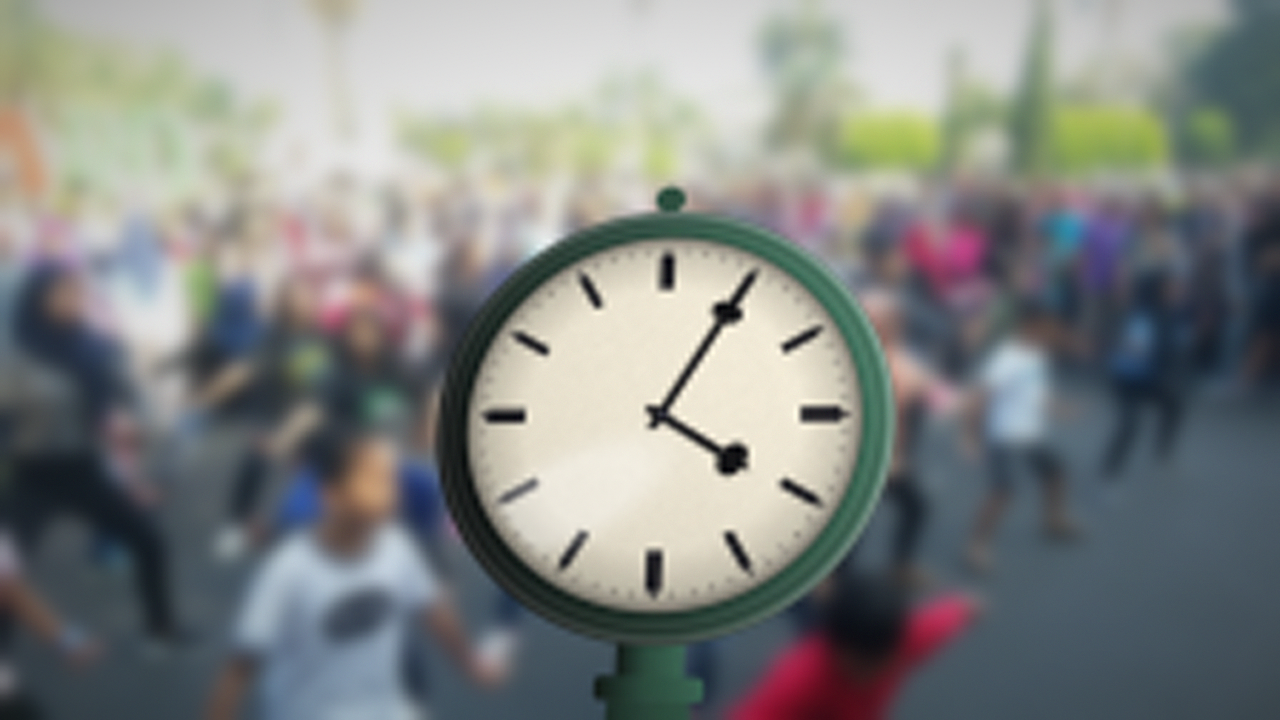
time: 4:05
